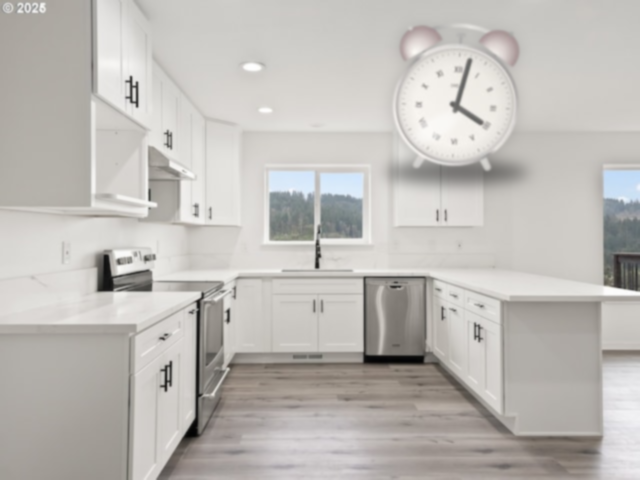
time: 4:02
